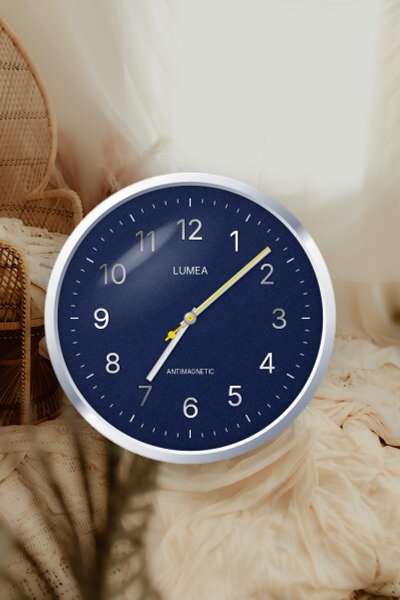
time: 7:08:08
